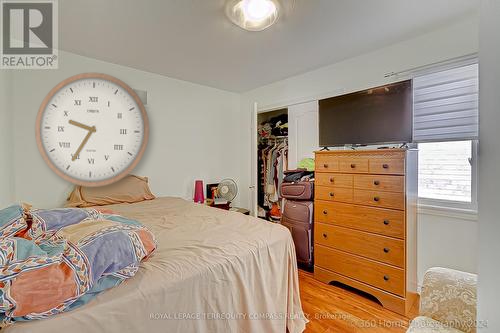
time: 9:35
